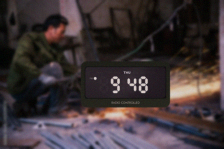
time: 9:48
